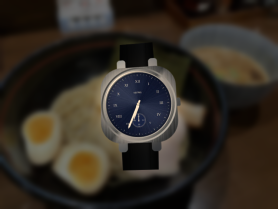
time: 6:34
